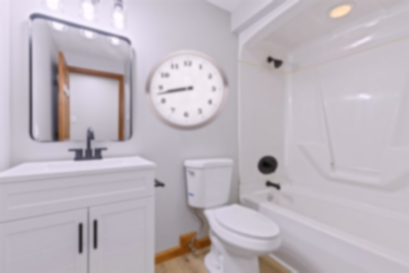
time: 8:43
